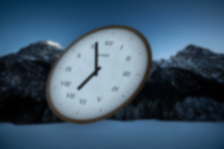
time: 6:56
